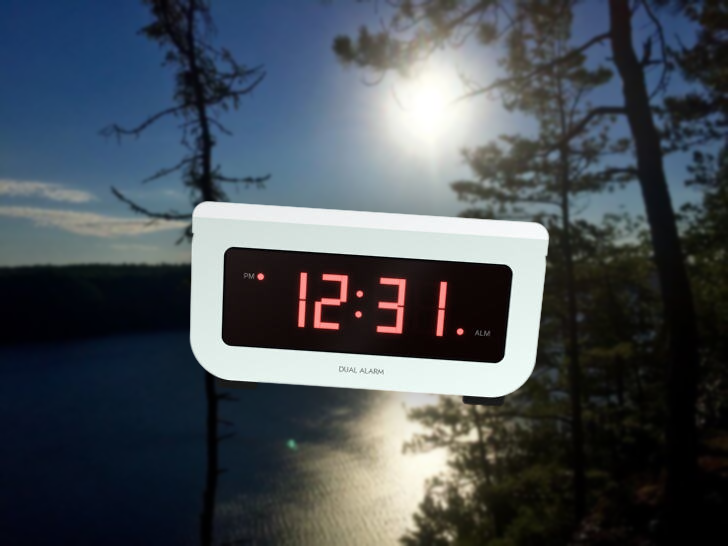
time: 12:31
